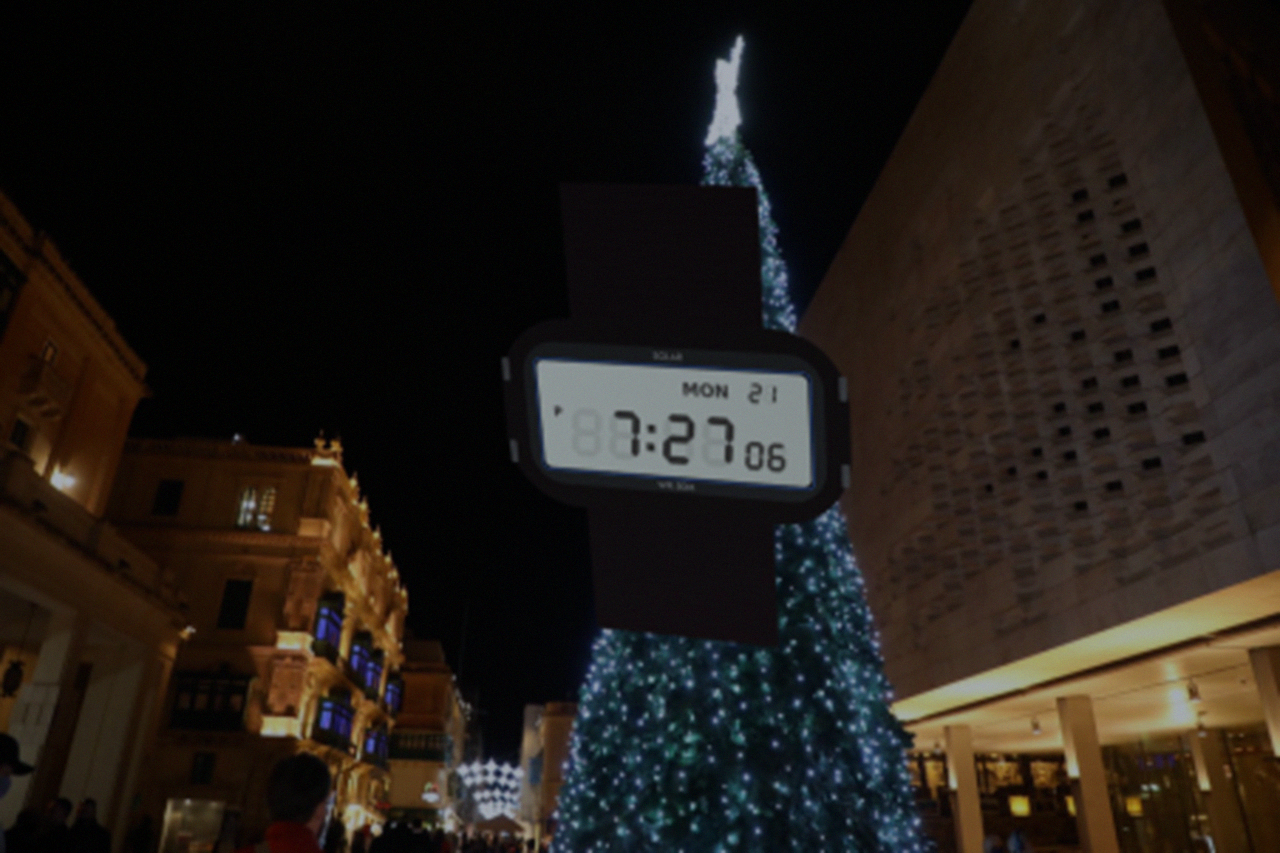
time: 7:27:06
